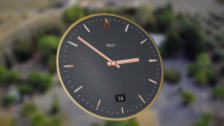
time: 2:52
